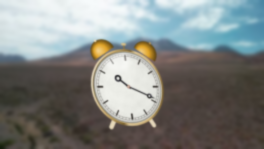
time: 10:19
